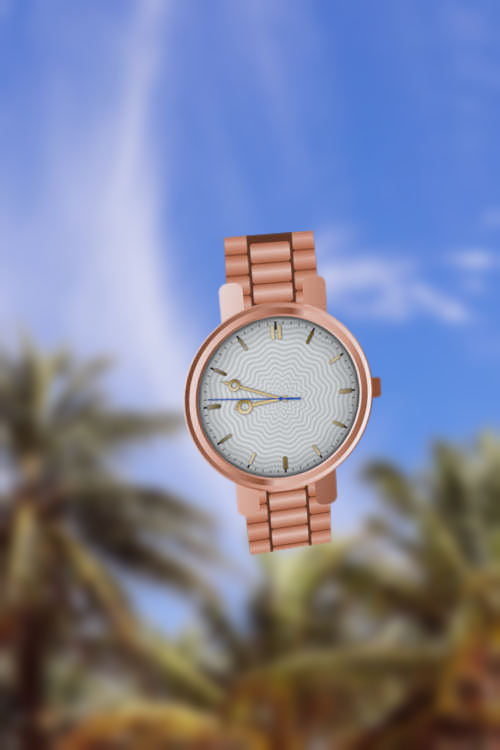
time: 8:48:46
